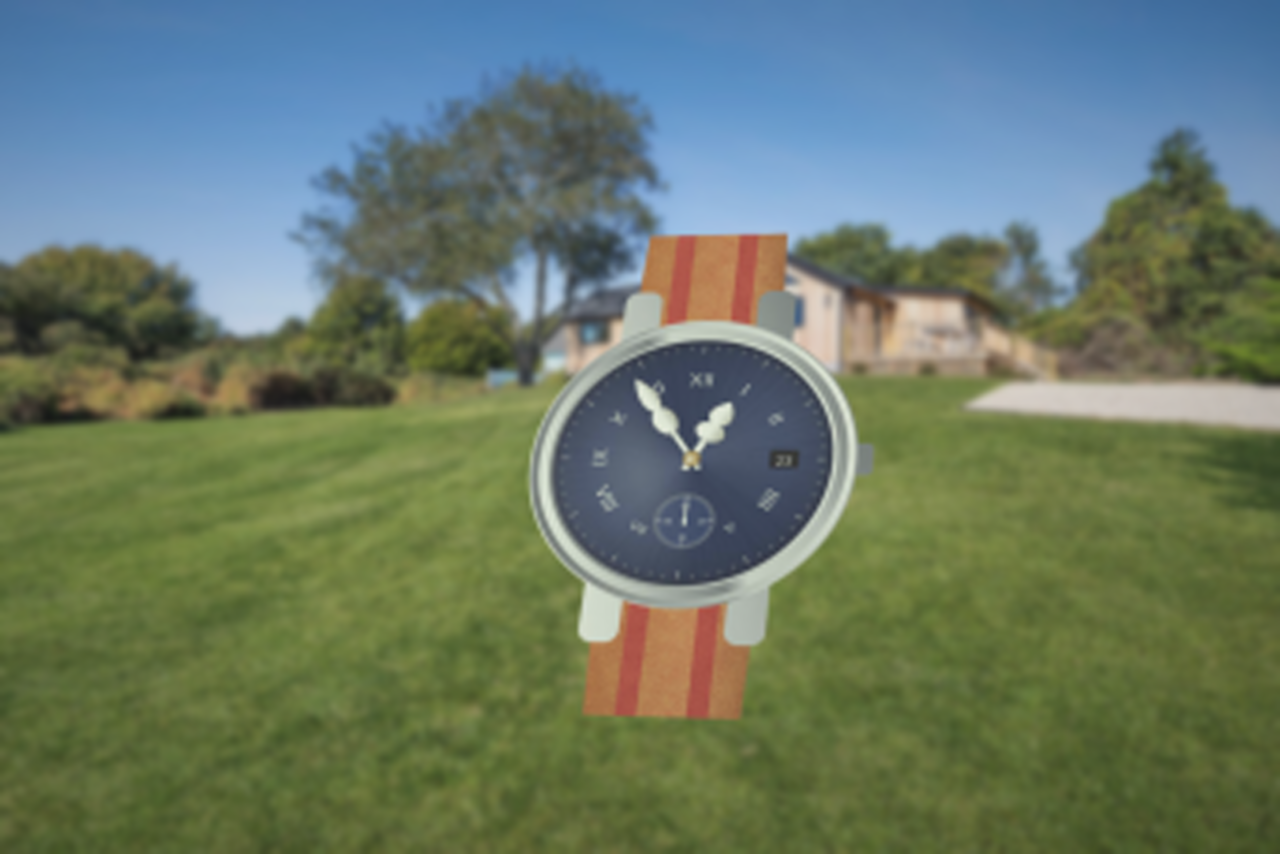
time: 12:54
